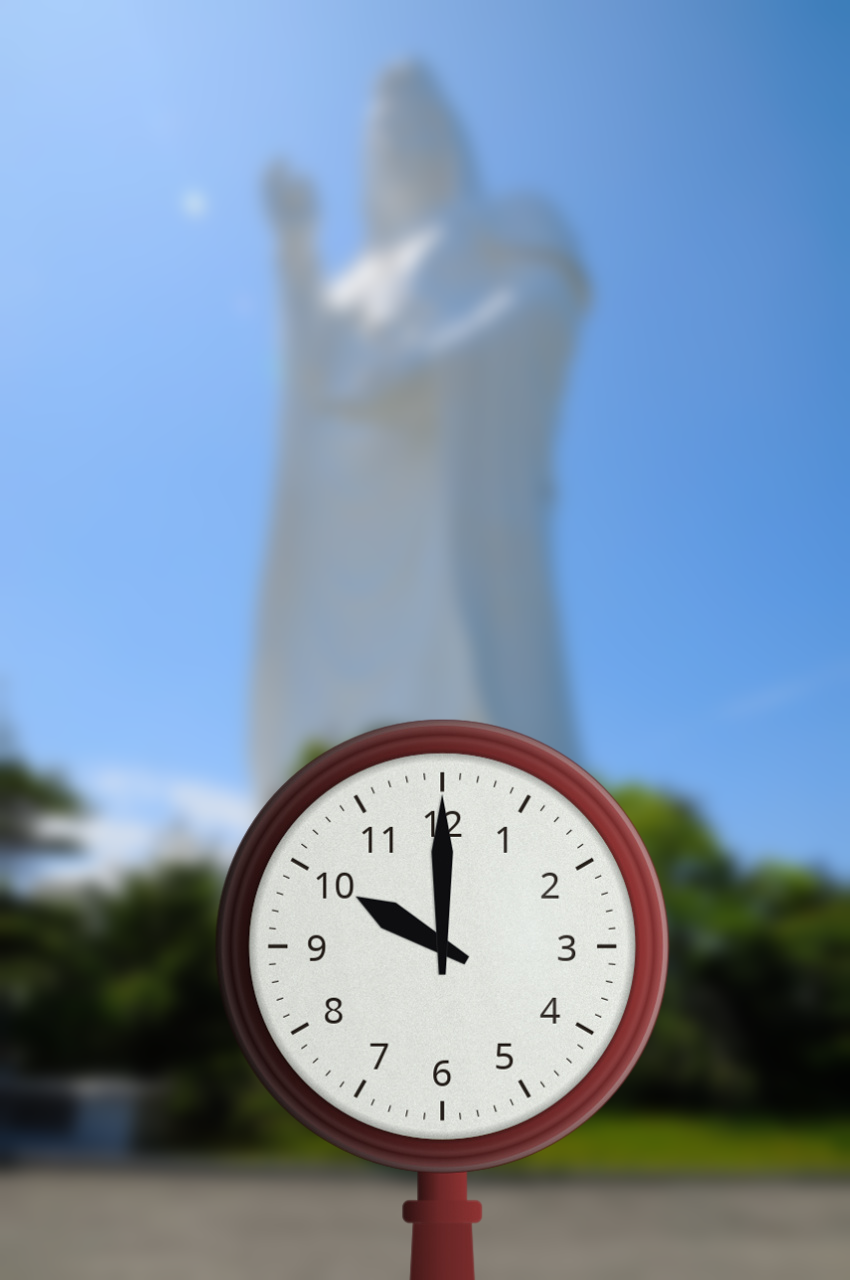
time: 10:00
